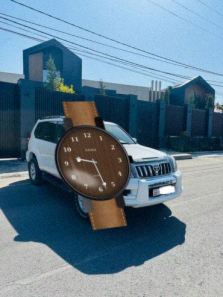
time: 9:28
